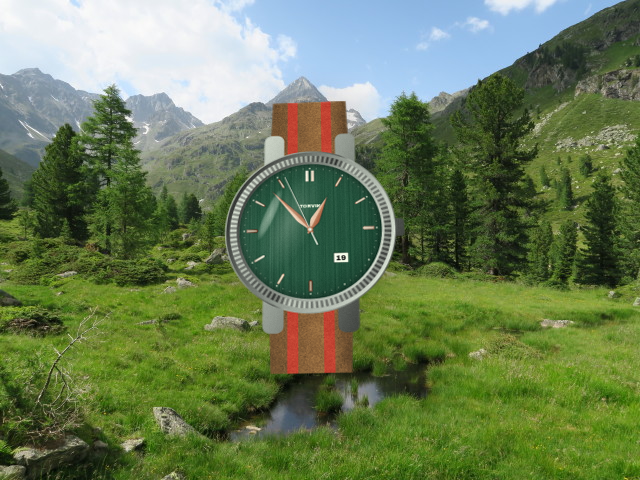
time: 12:52:56
